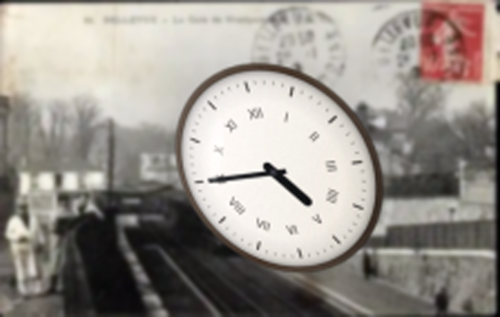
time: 4:45
